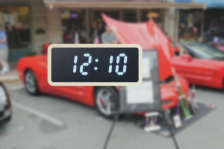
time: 12:10
